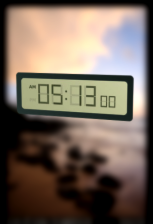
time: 5:13:00
